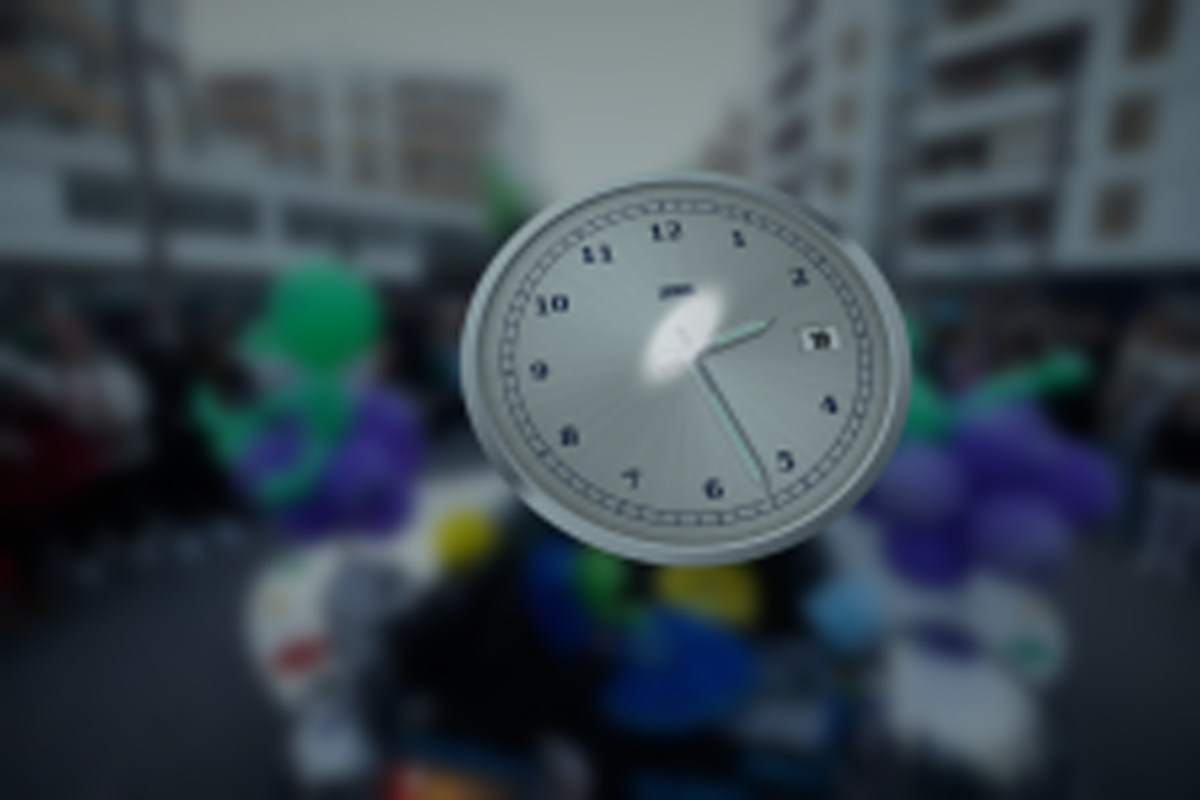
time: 2:27
